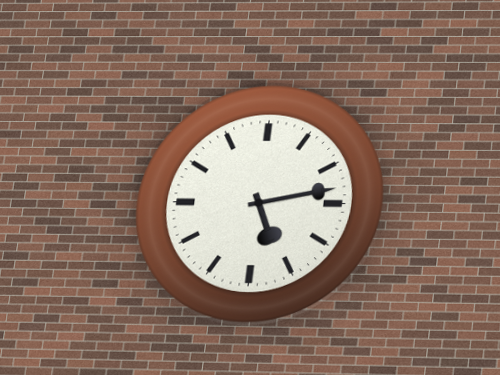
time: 5:13
